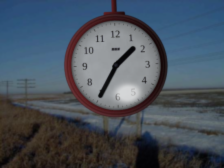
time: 1:35
